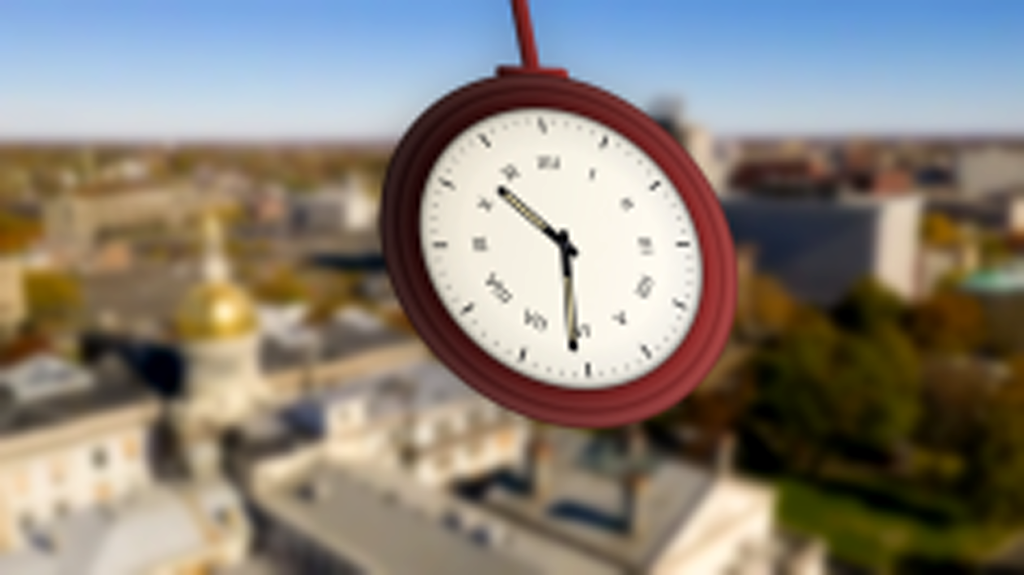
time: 10:31
